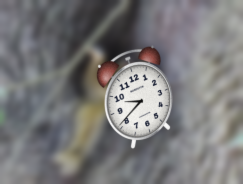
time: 9:41
